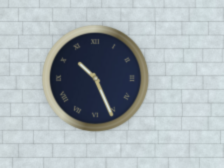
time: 10:26
